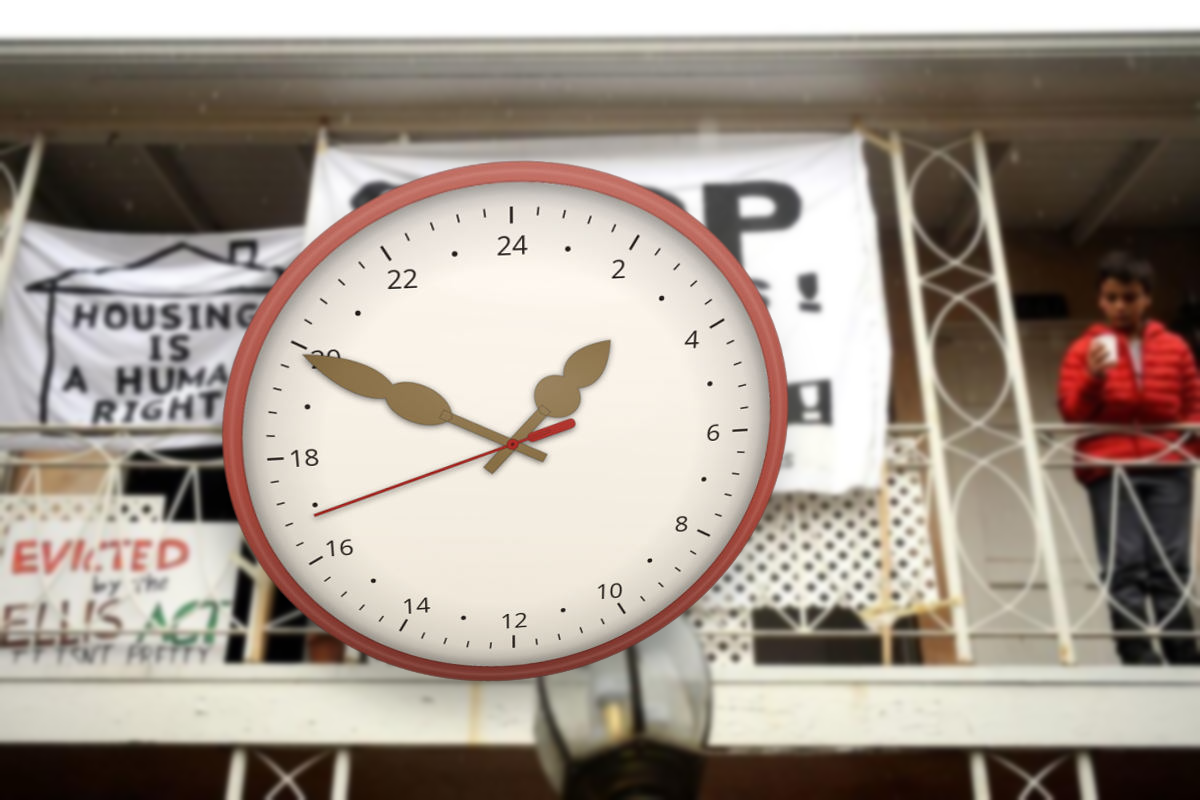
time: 2:49:42
